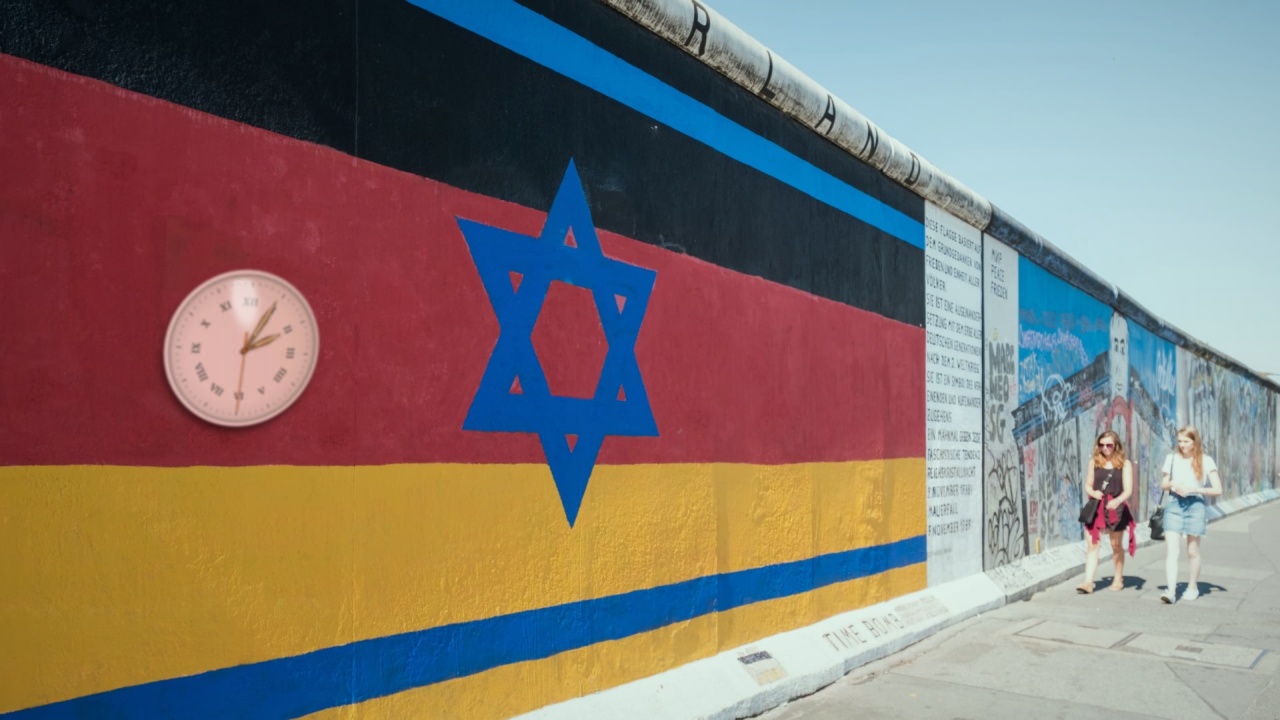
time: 2:04:30
